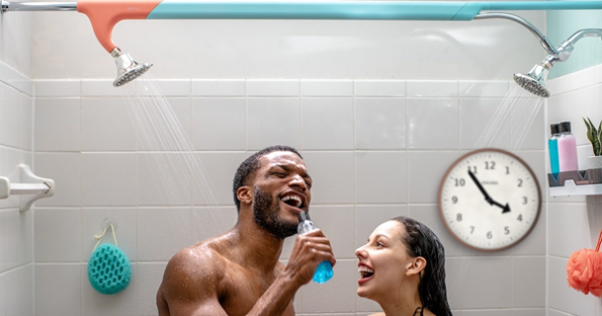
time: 3:54
